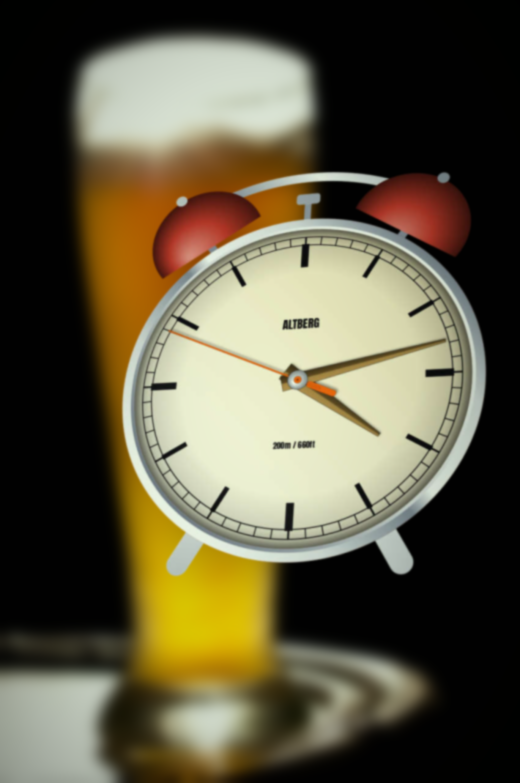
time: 4:12:49
